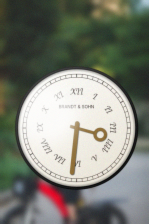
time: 3:31
